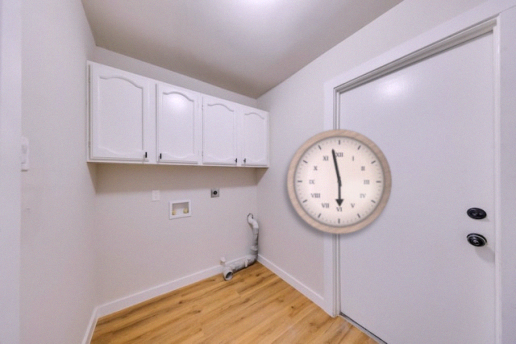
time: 5:58
